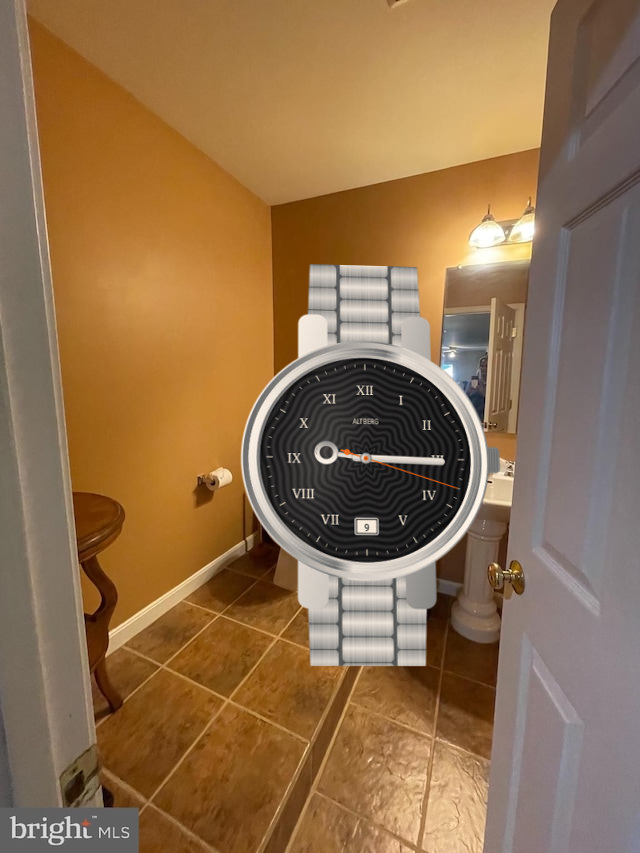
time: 9:15:18
